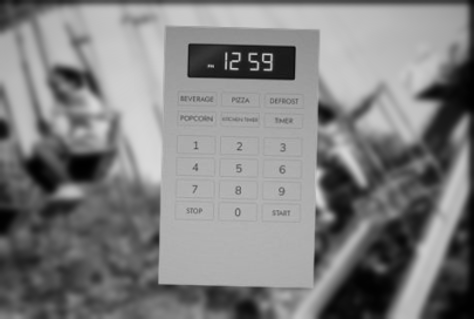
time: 12:59
